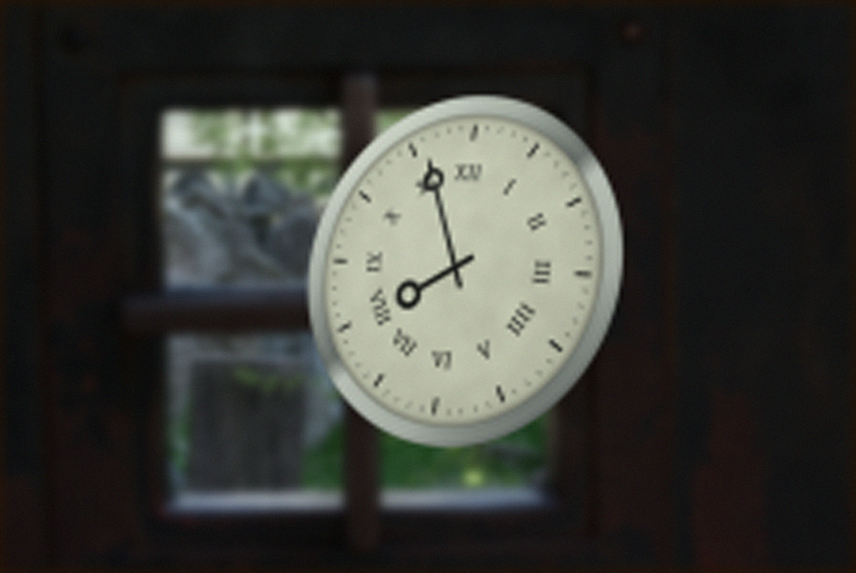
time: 7:56
